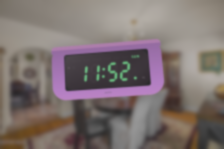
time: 11:52
